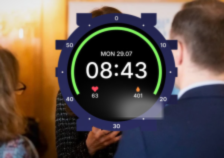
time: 8:43
